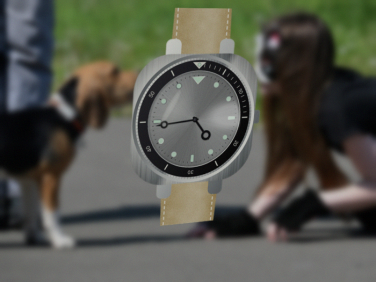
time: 4:44
